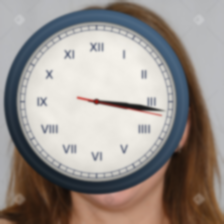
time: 3:16:17
